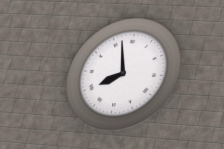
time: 7:57
